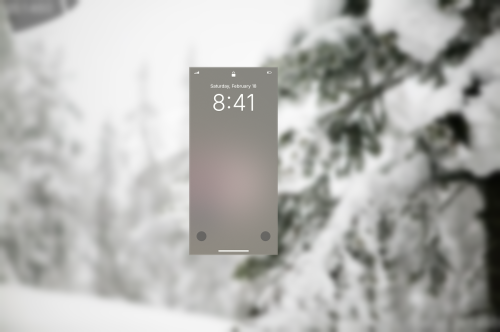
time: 8:41
